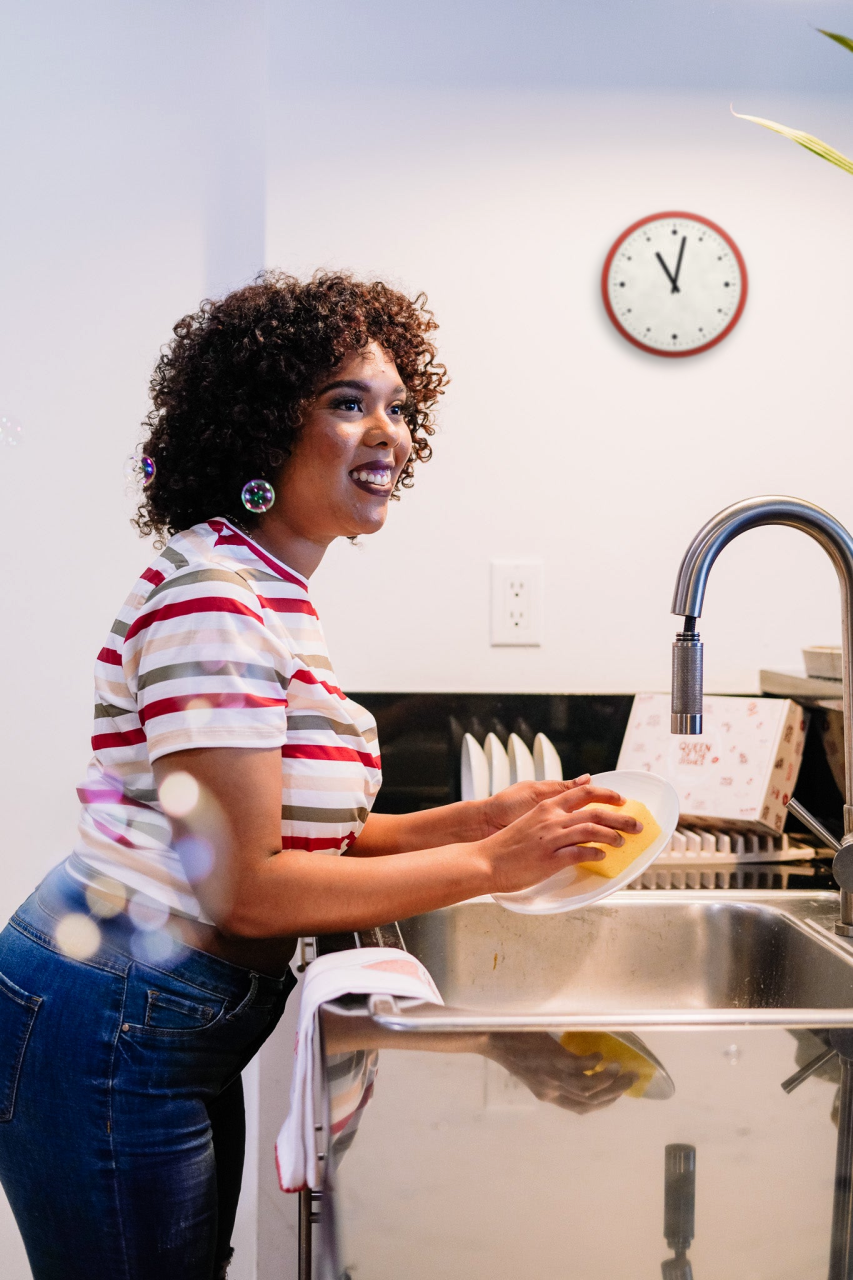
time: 11:02
